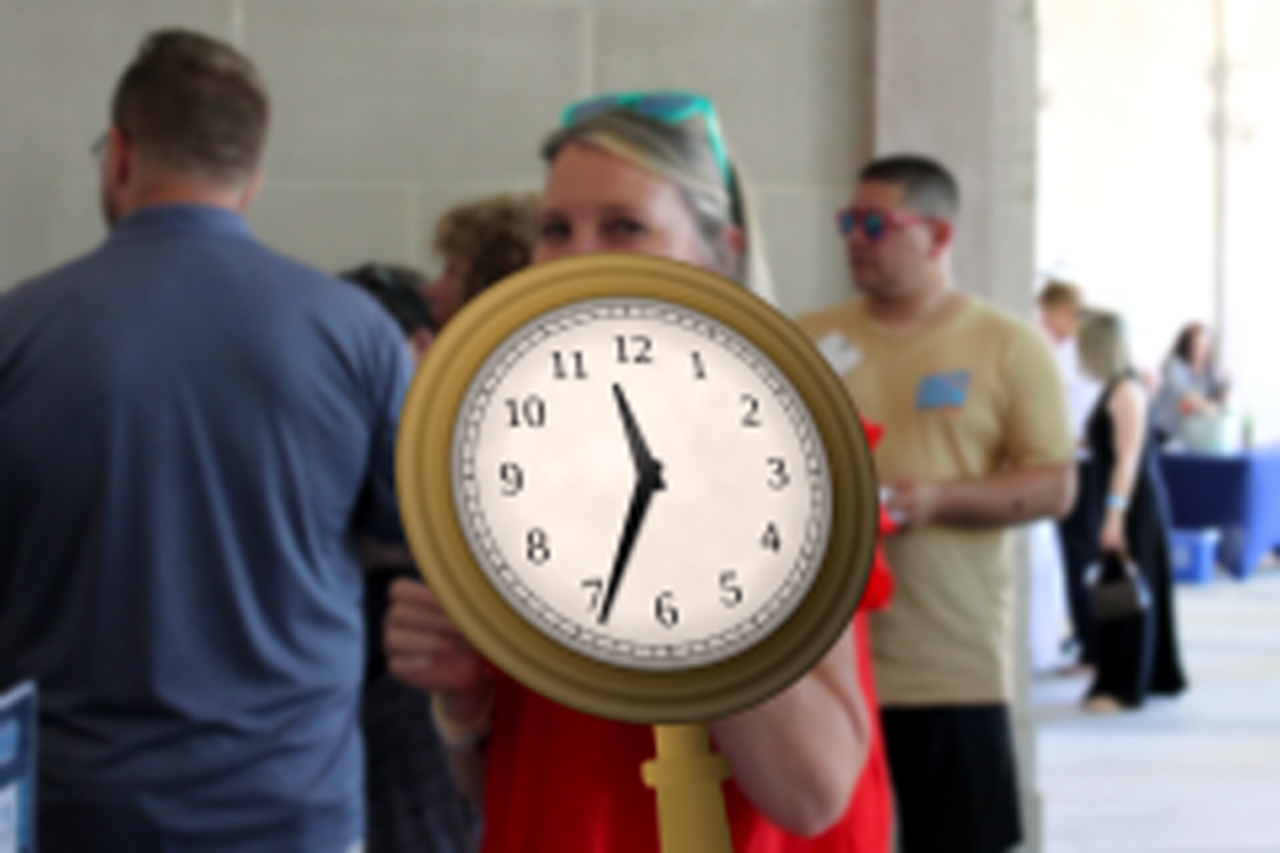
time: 11:34
